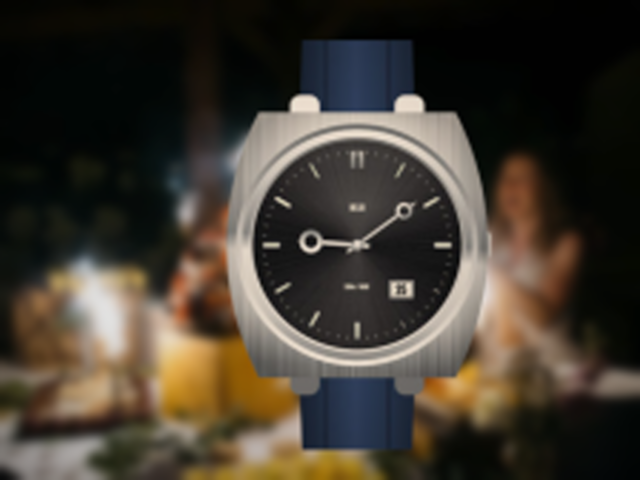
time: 9:09
